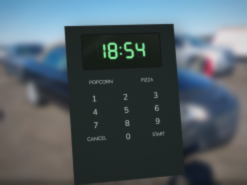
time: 18:54
